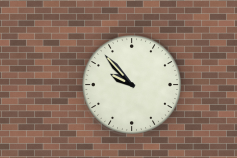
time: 9:53
